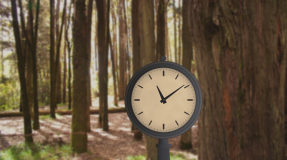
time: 11:09
